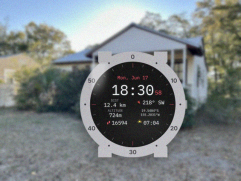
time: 18:30
